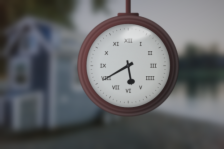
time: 5:40
